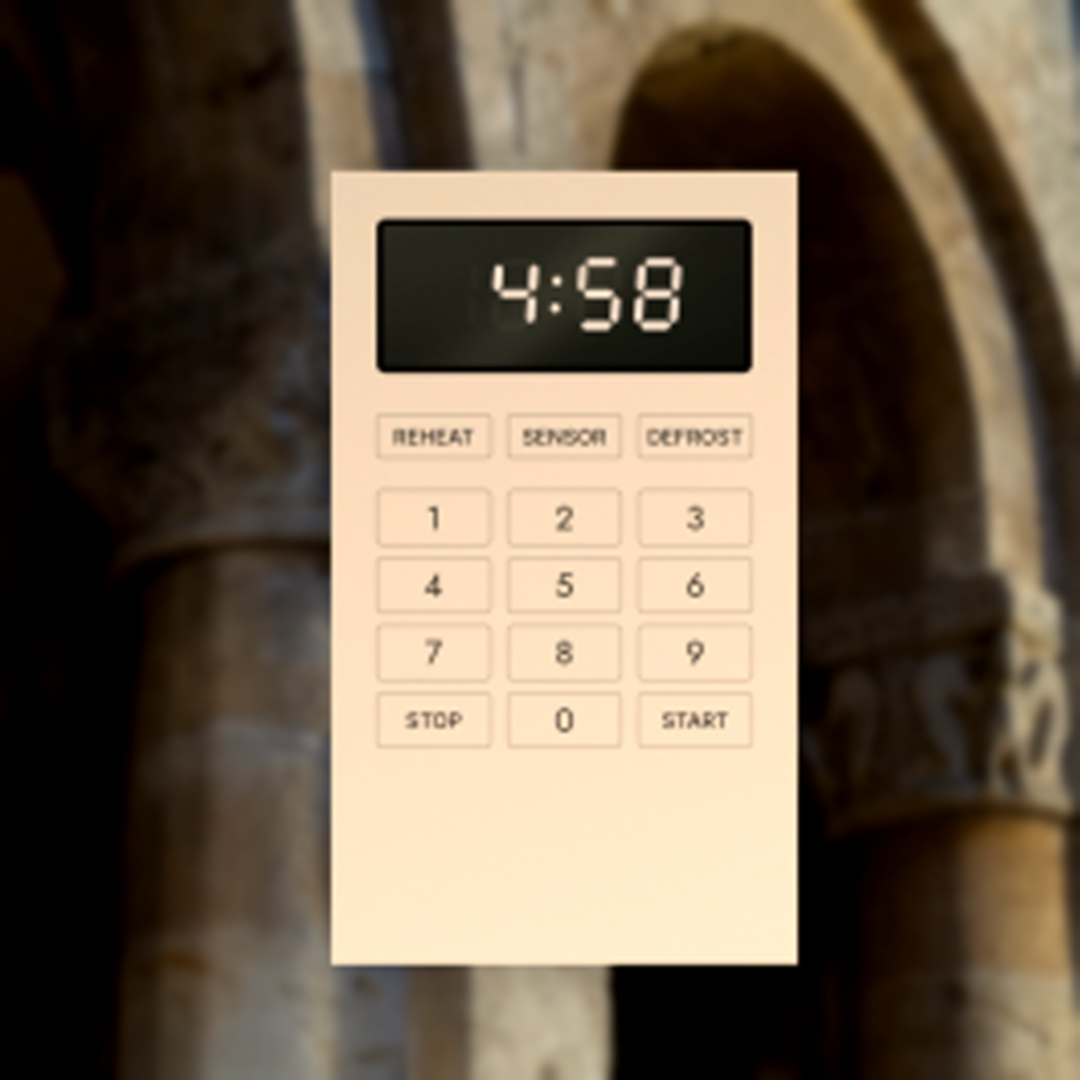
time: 4:58
